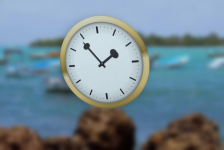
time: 1:54
